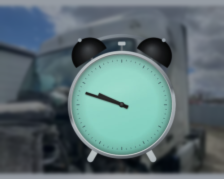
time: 9:48
